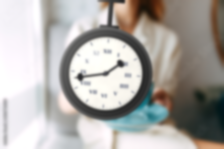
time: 1:43
